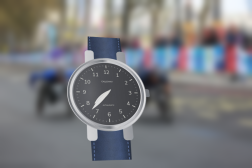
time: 7:37
